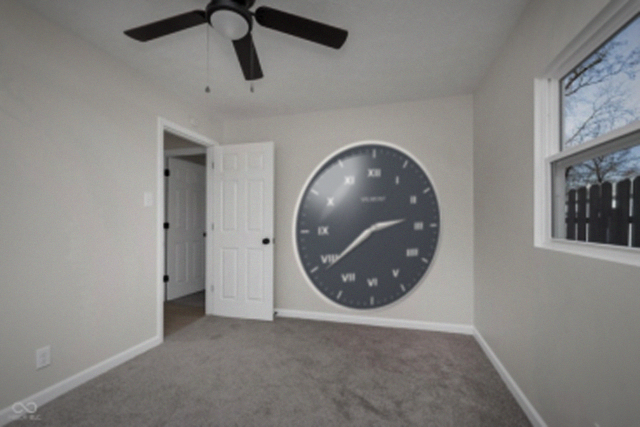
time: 2:39
